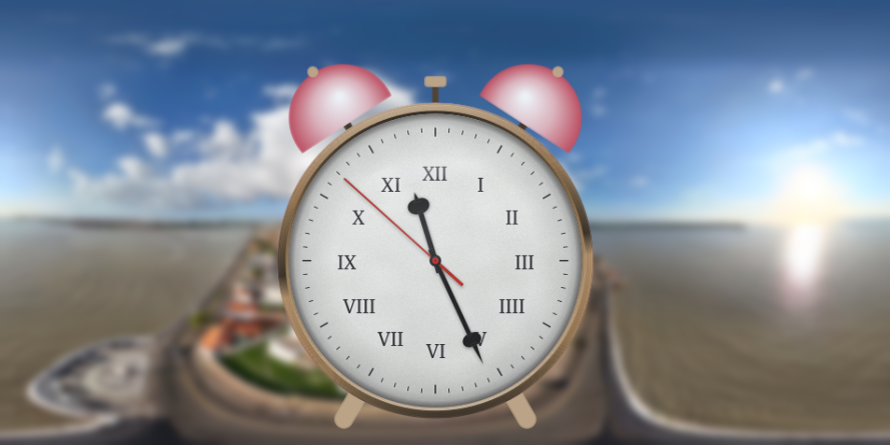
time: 11:25:52
